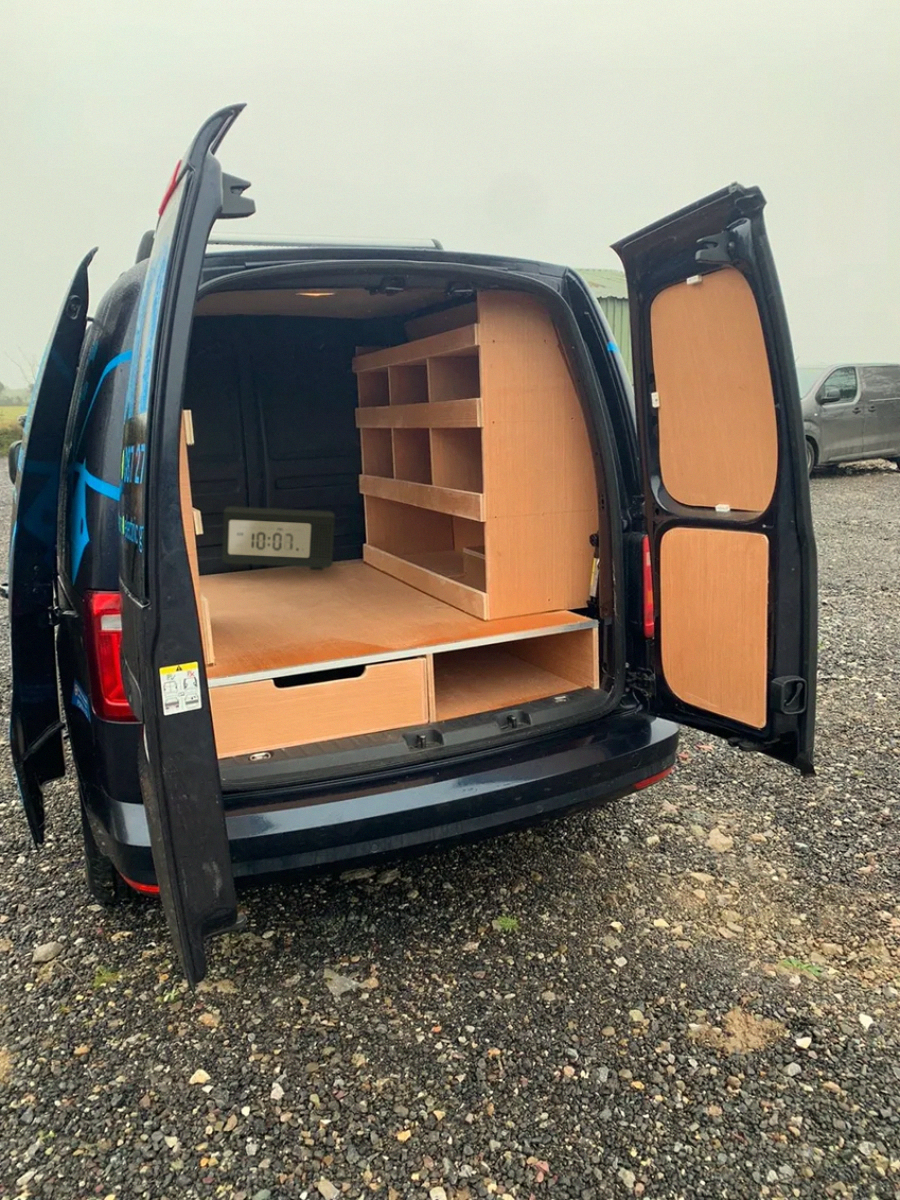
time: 10:07
